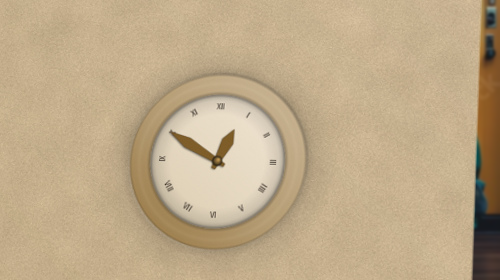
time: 12:50
